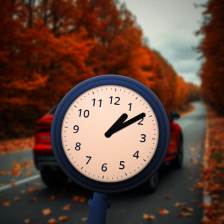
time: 1:09
